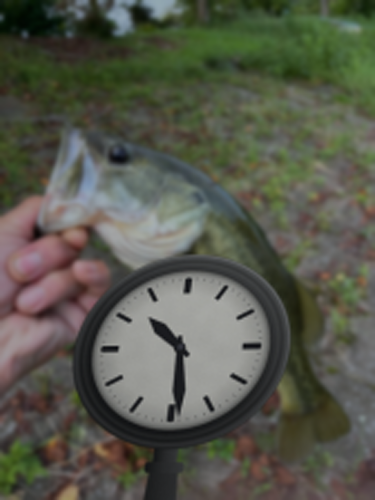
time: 10:29
